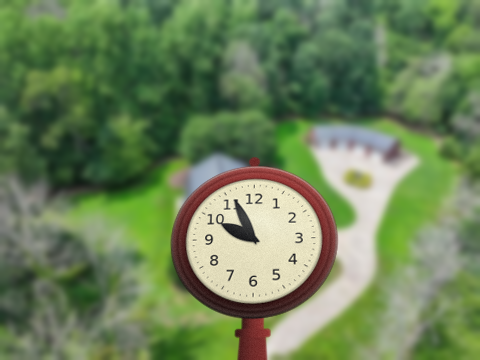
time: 9:56
